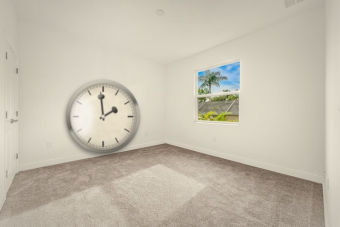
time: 1:59
